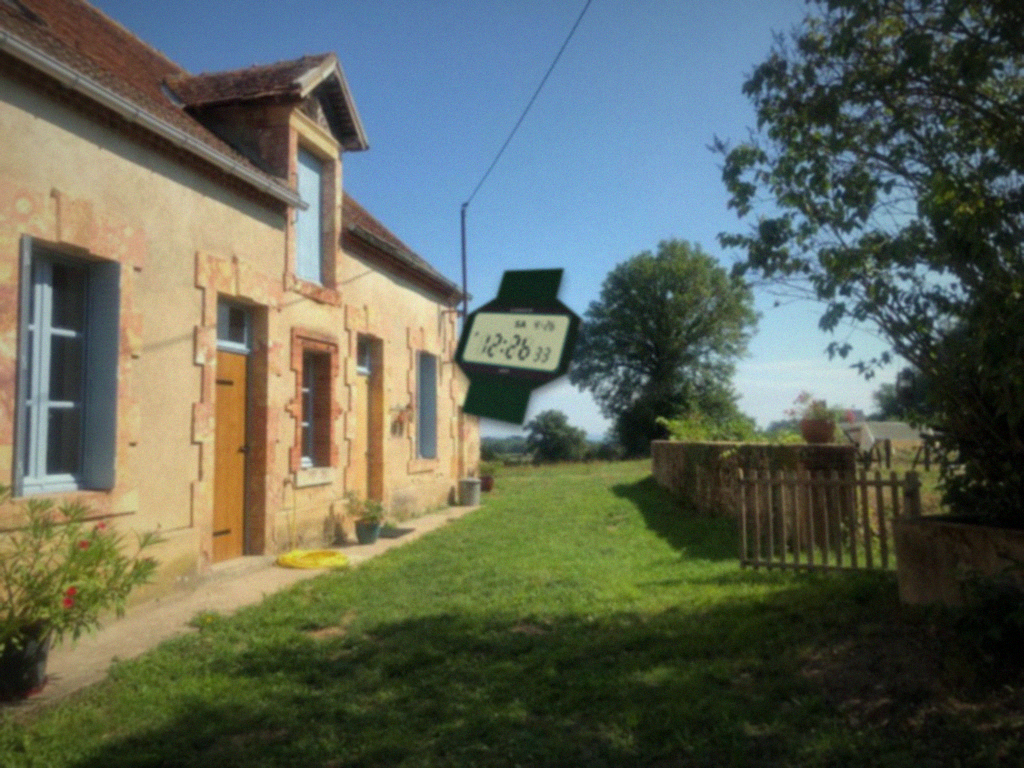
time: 12:26:33
